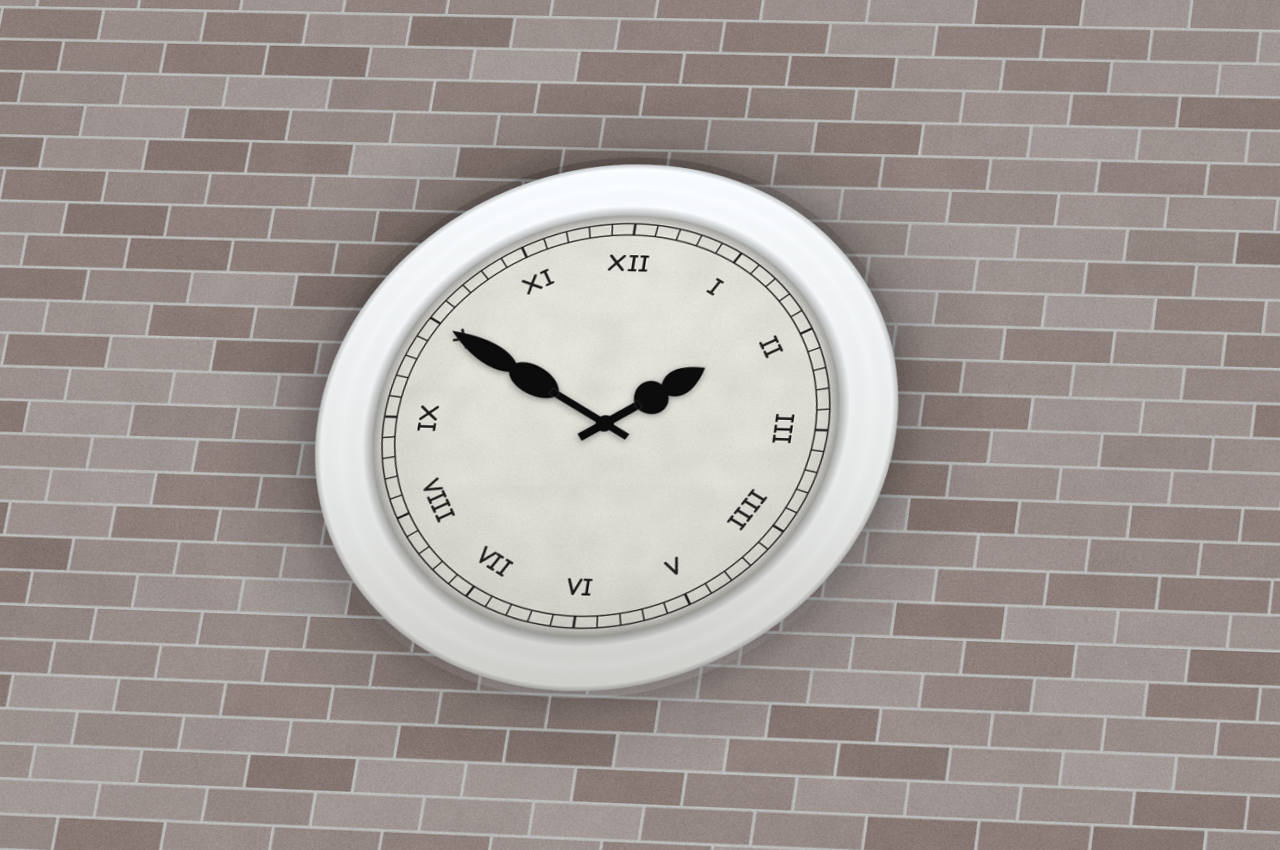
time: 1:50
